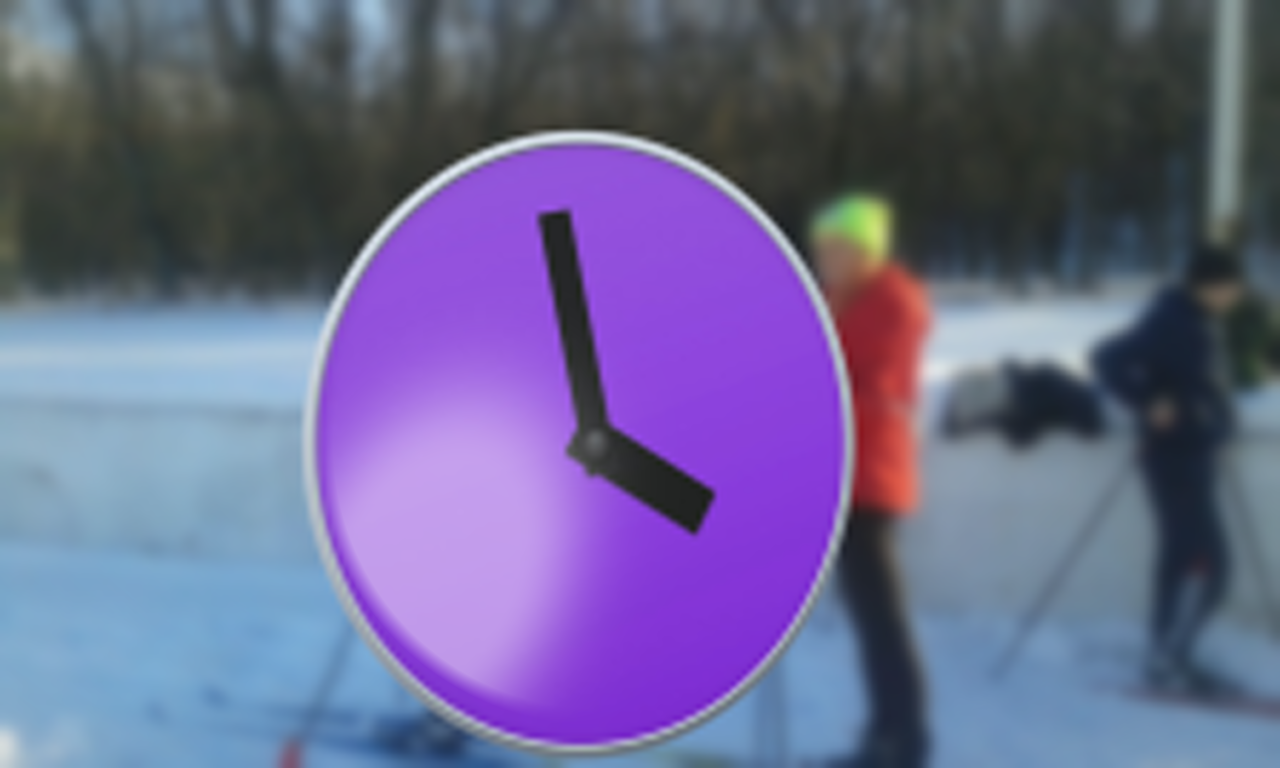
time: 3:58
